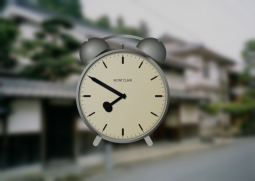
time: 7:50
